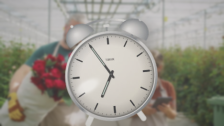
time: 6:55
